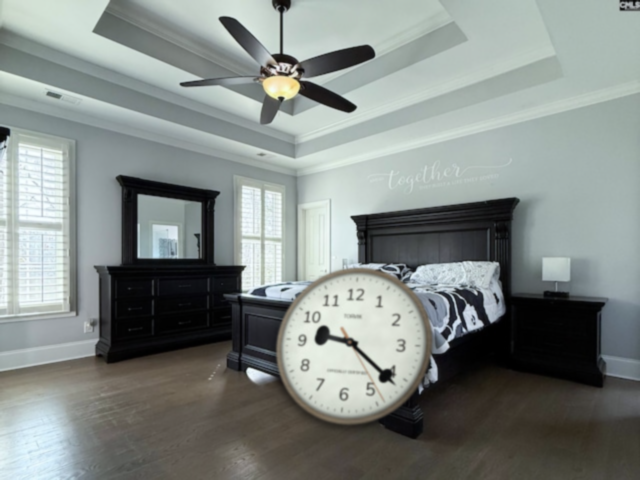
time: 9:21:24
